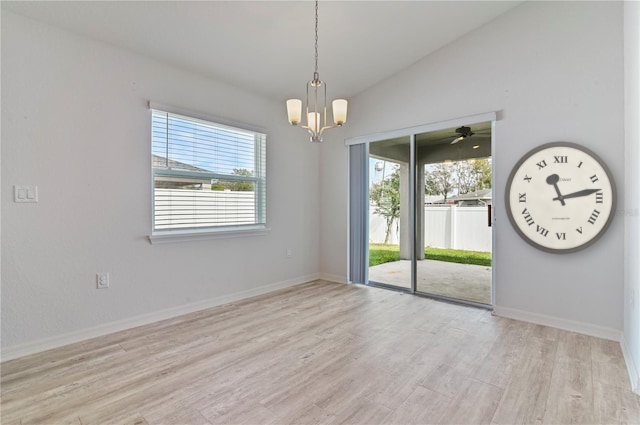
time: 11:13
